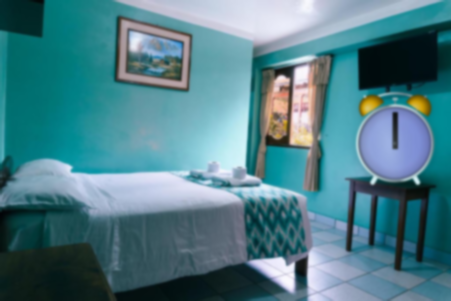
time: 12:00
